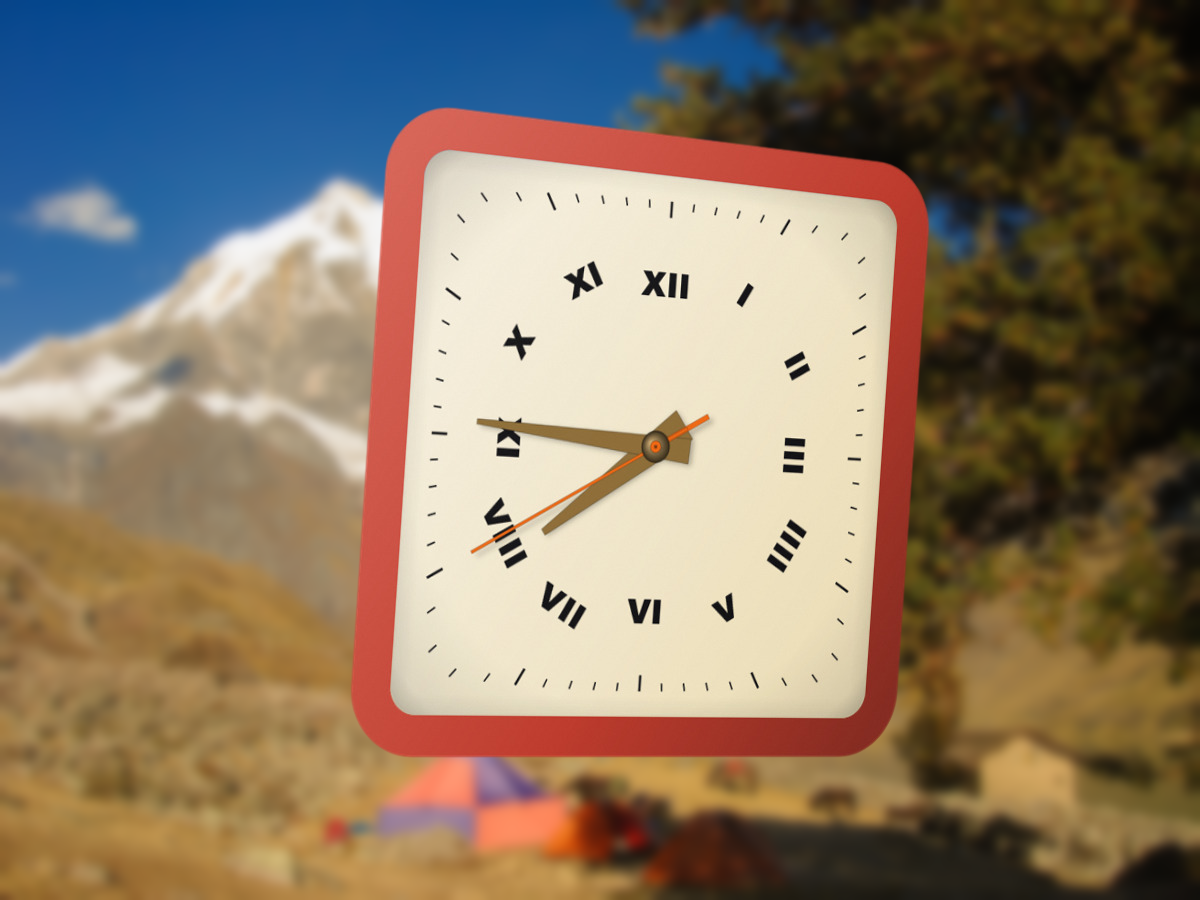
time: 7:45:40
